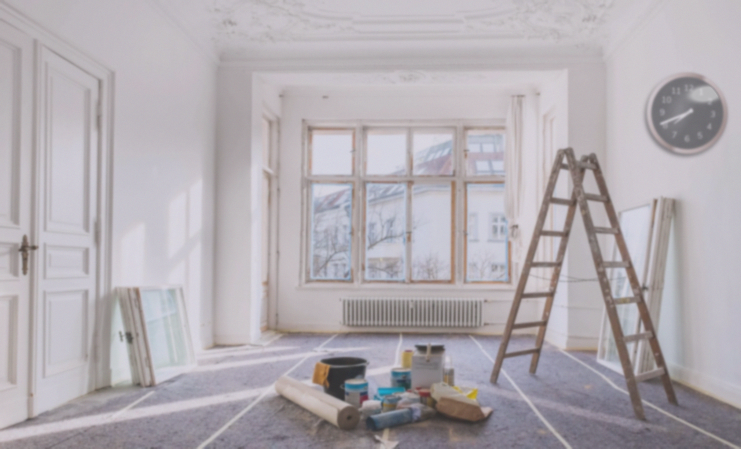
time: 7:41
